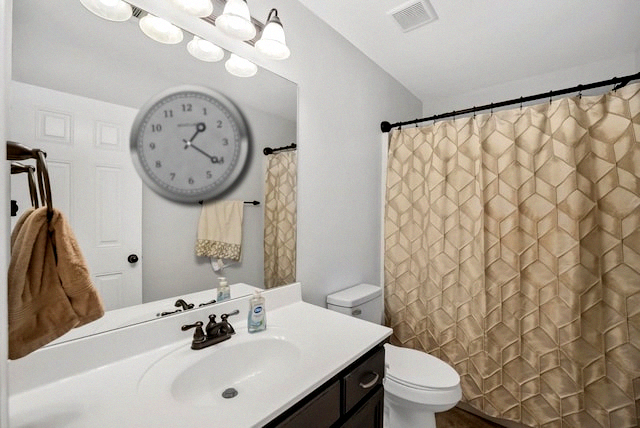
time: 1:21
